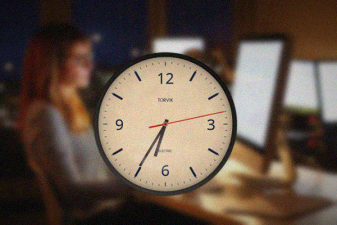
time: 6:35:13
